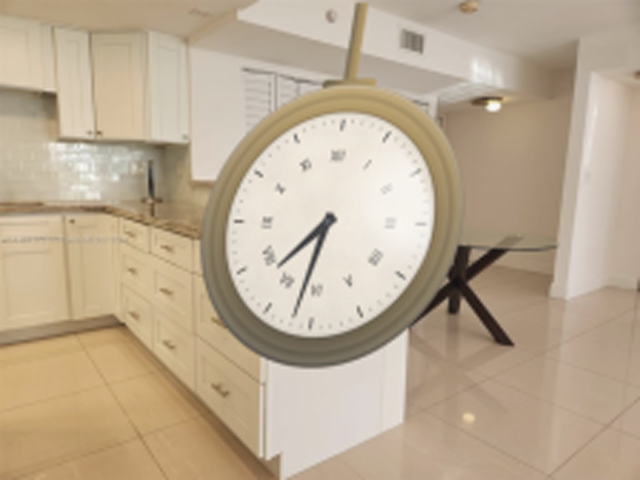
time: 7:32
